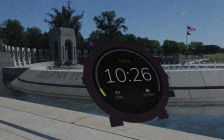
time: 10:26
